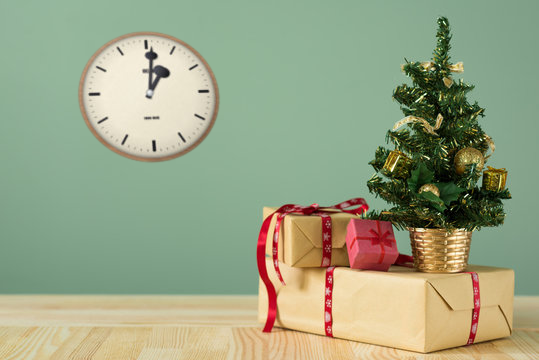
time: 1:01
